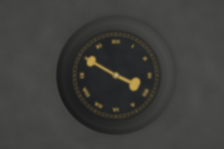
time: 3:50
